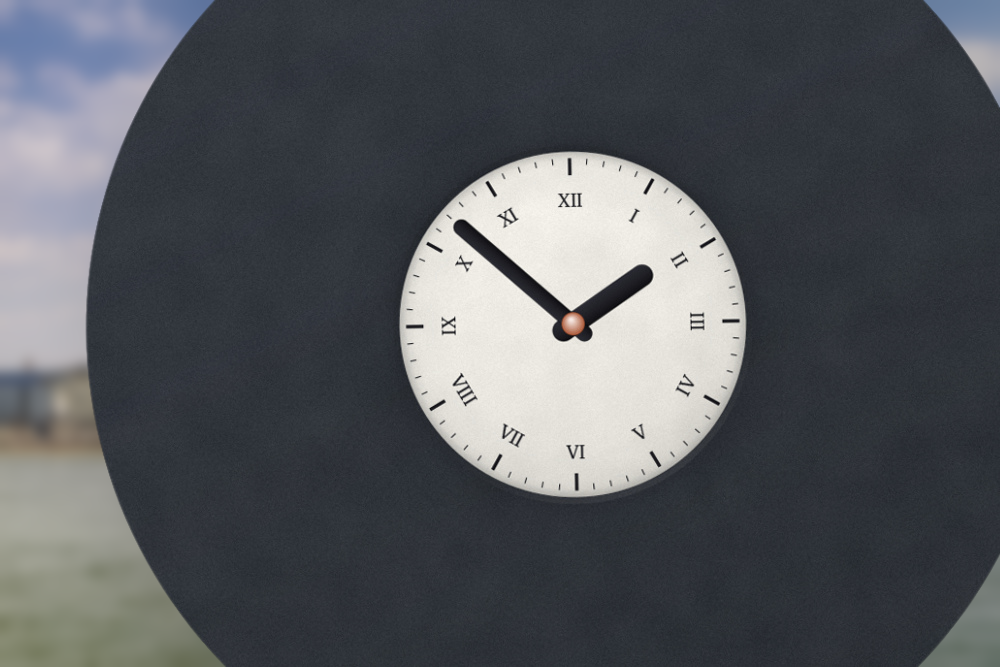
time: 1:52
